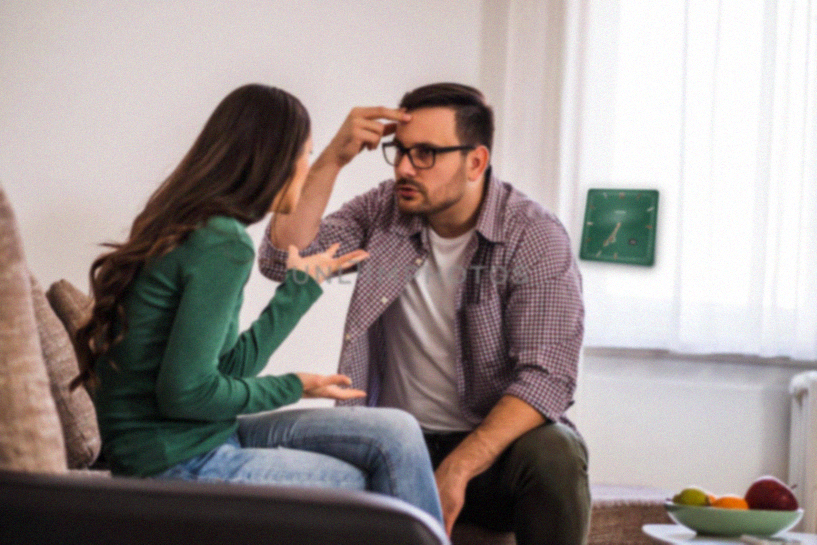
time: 6:35
